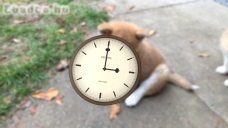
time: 3:00
